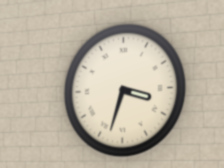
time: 3:33
